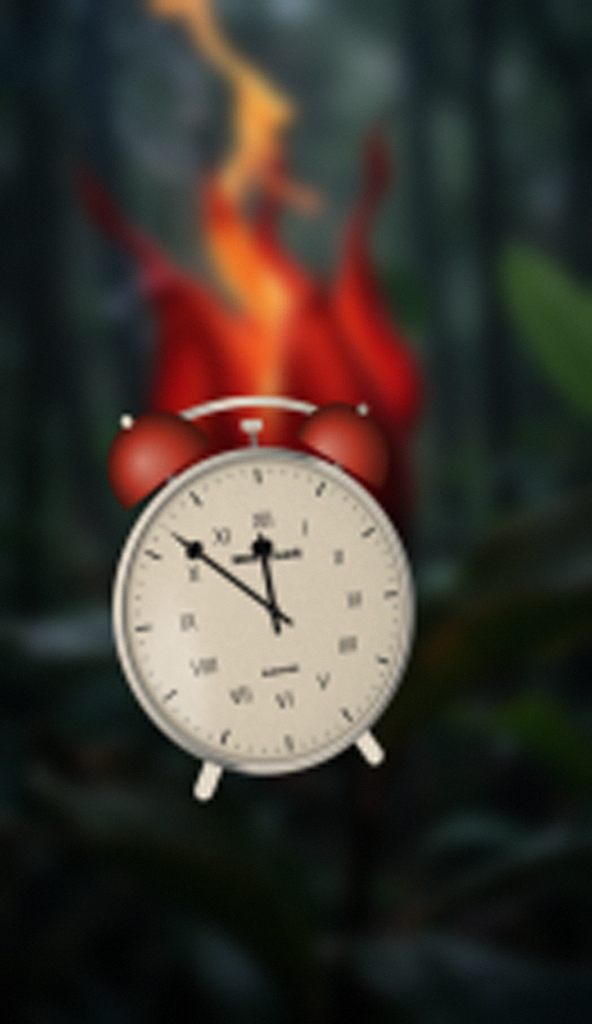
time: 11:52
